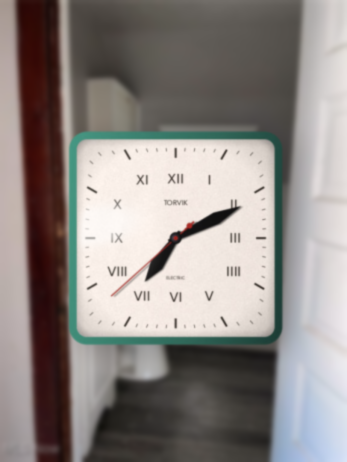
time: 7:10:38
